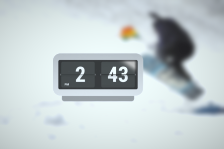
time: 2:43
